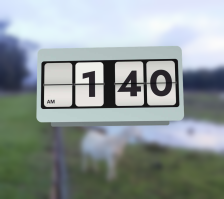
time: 1:40
